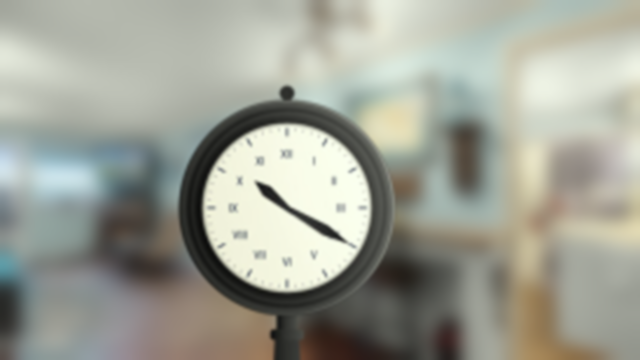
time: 10:20
